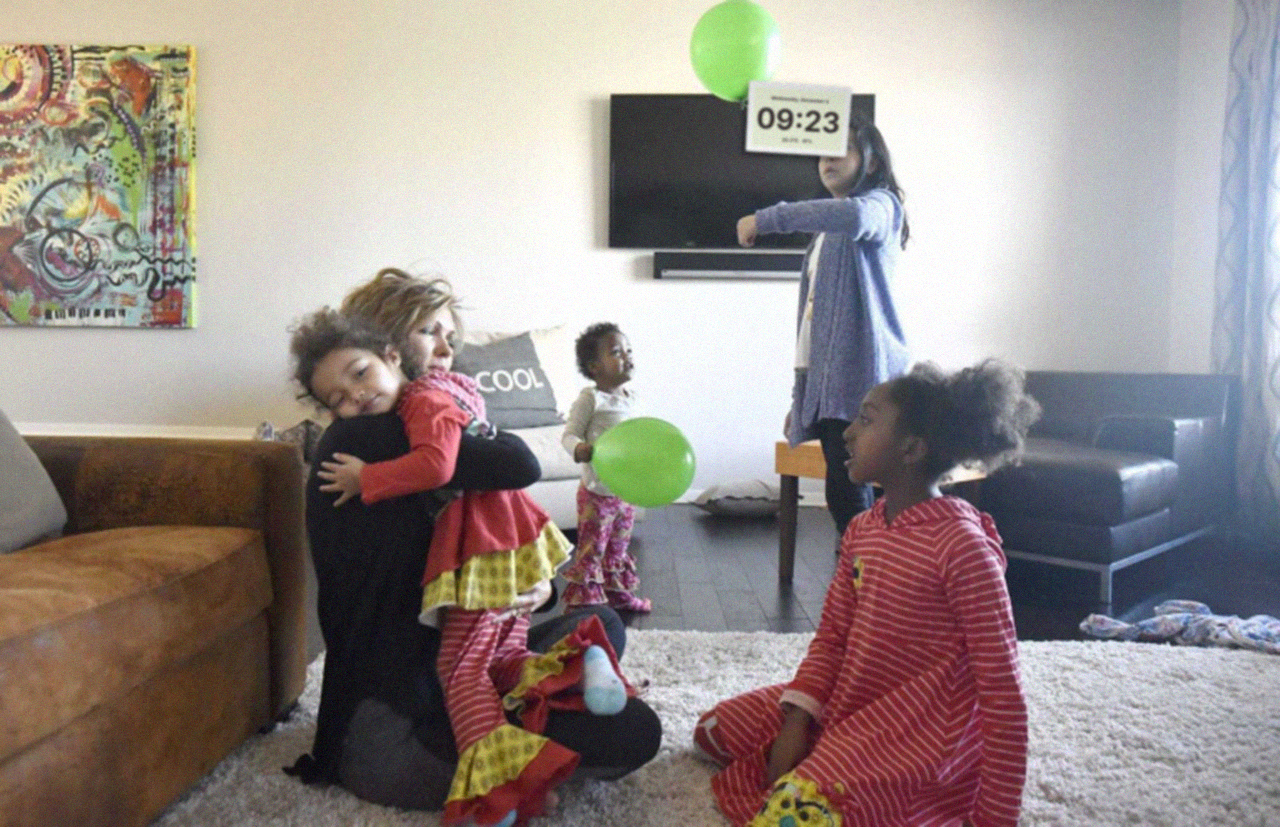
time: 9:23
